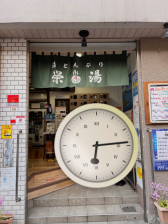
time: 6:14
